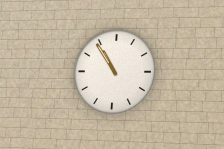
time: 10:54
